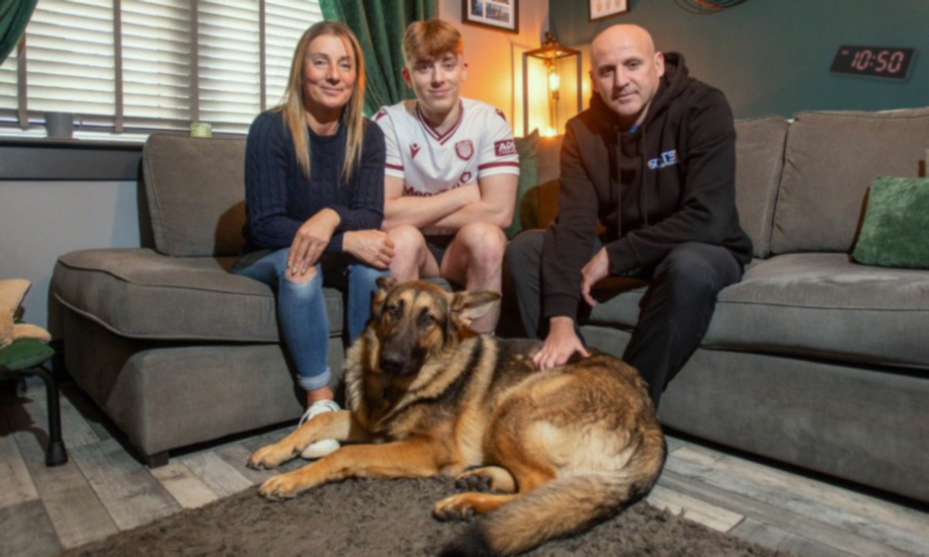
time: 10:50
